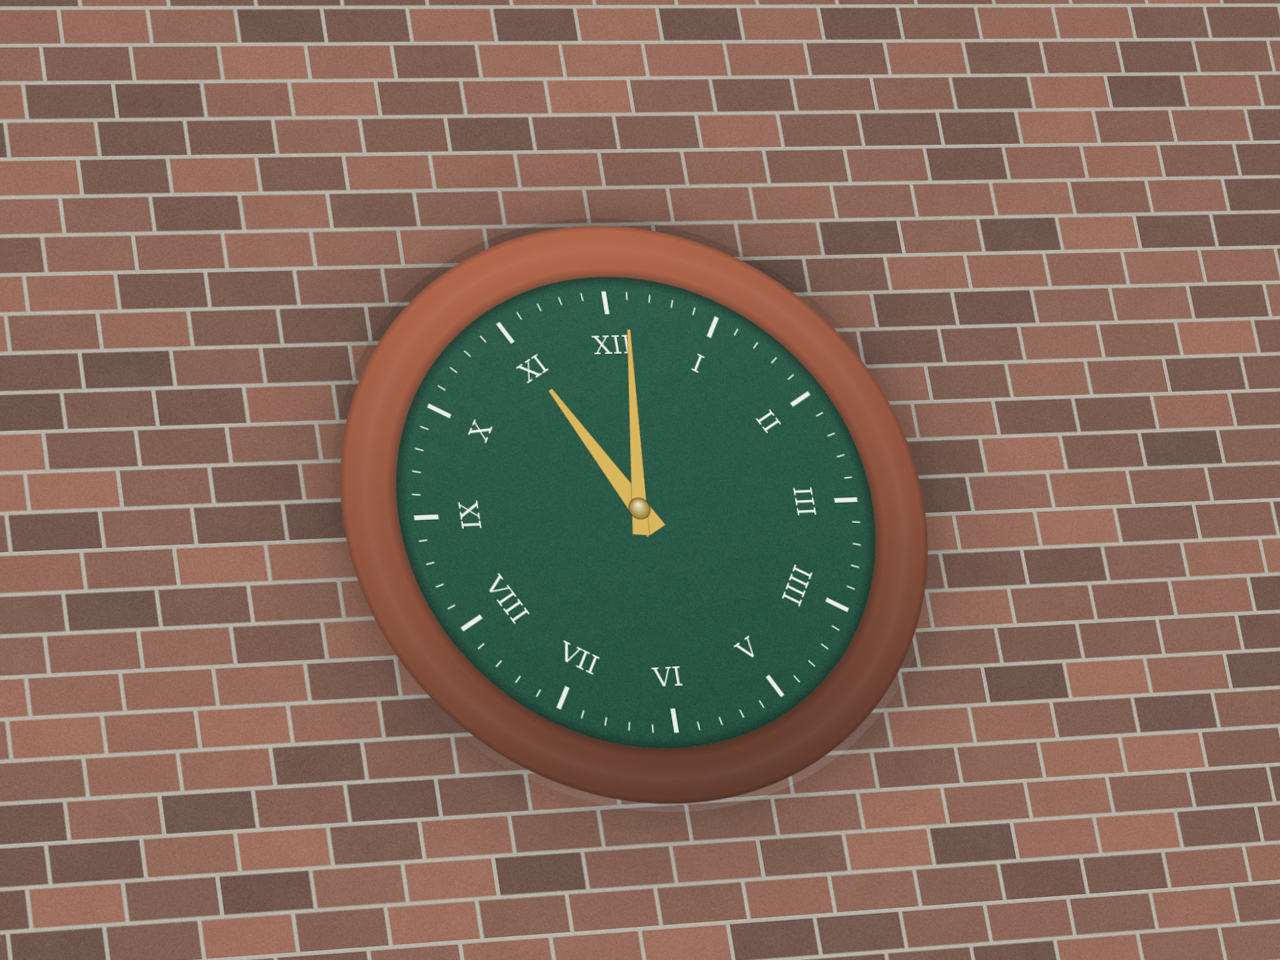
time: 11:01
